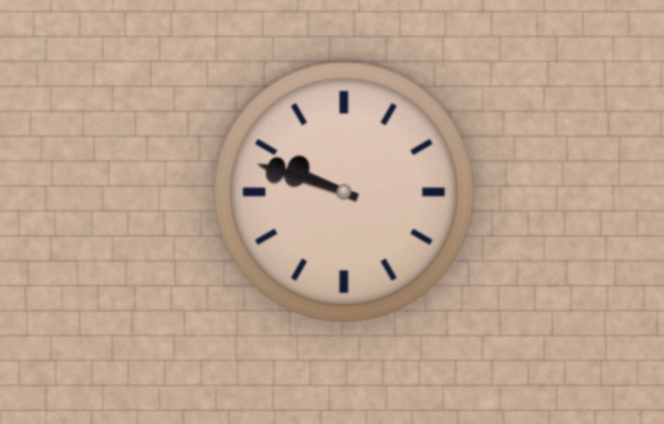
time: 9:48
